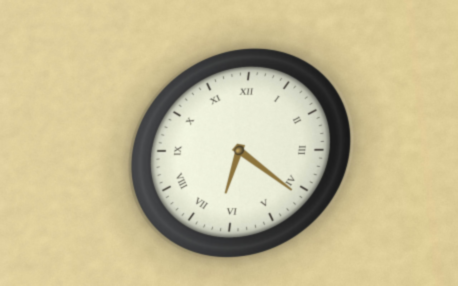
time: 6:21
